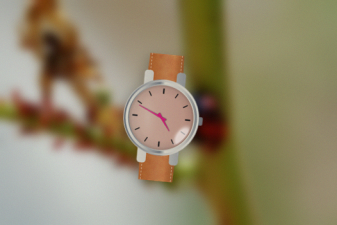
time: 4:49
